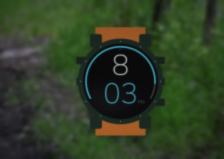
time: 8:03
